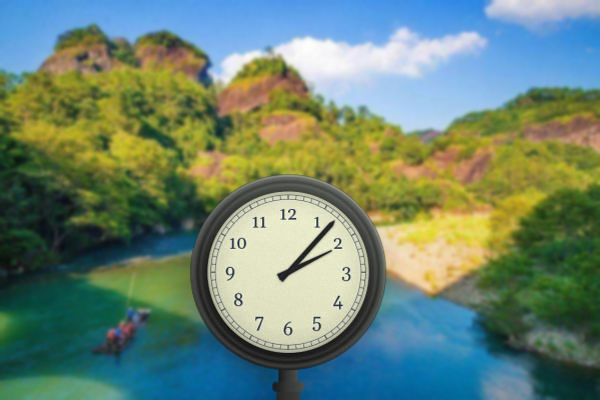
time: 2:07
